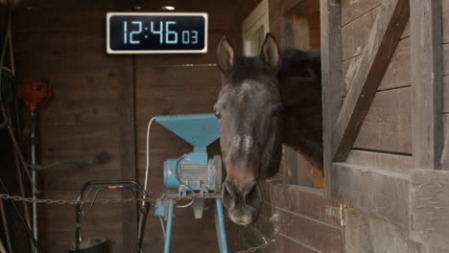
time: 12:46:03
